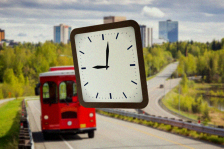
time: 9:02
